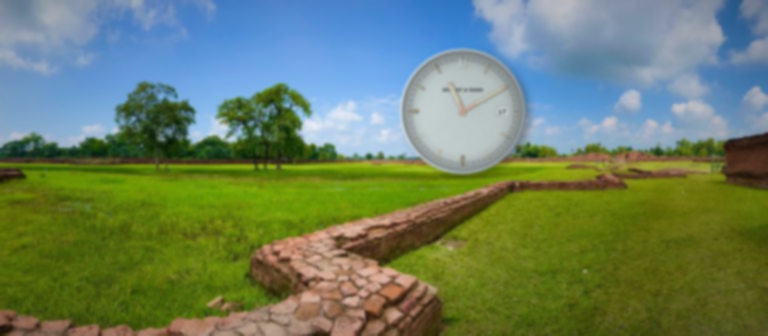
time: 11:10
